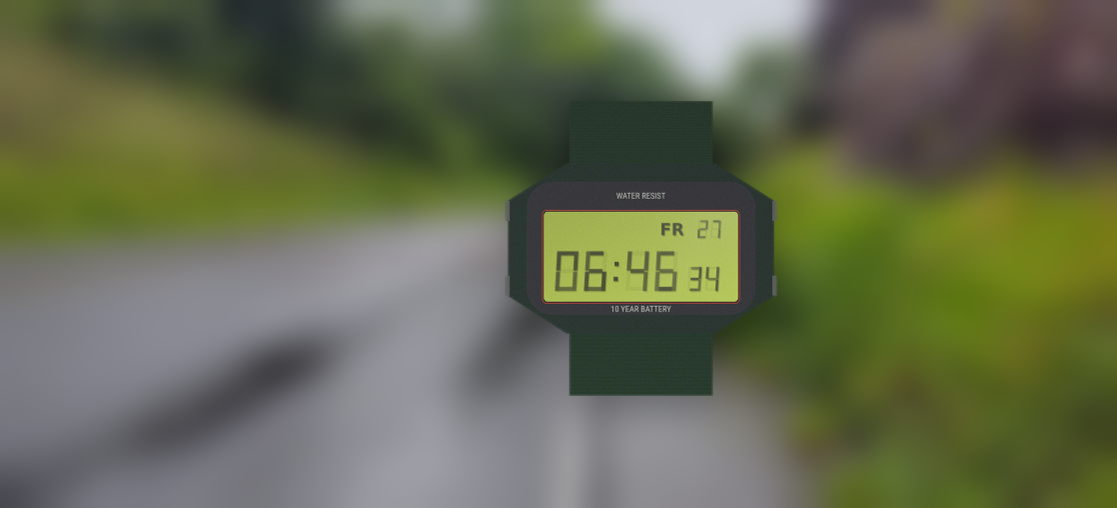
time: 6:46:34
